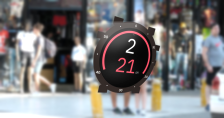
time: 2:21
